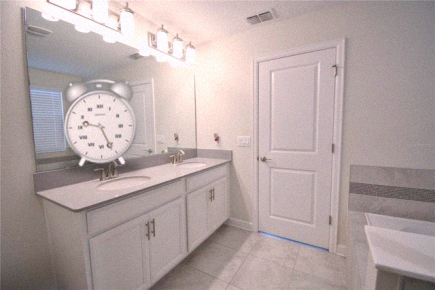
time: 9:26
